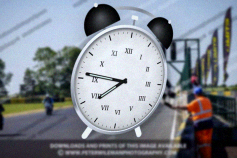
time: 7:46
